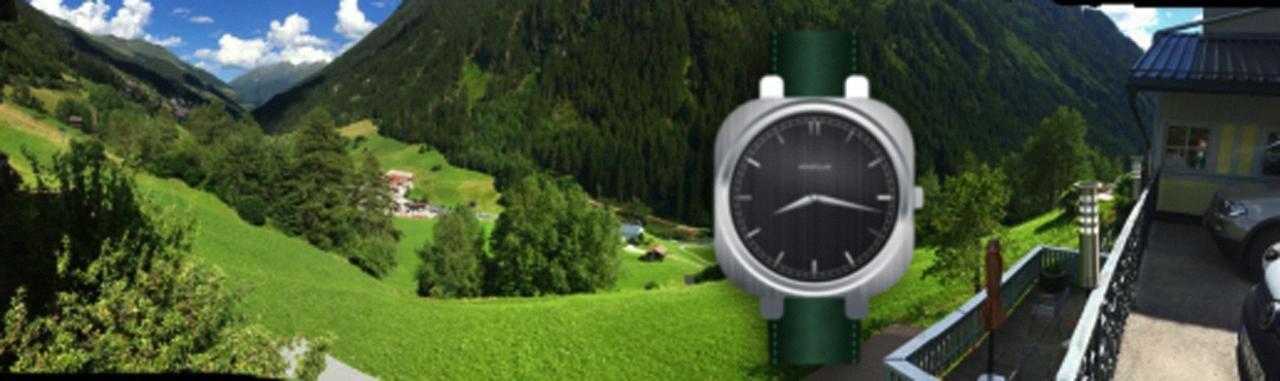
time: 8:17
